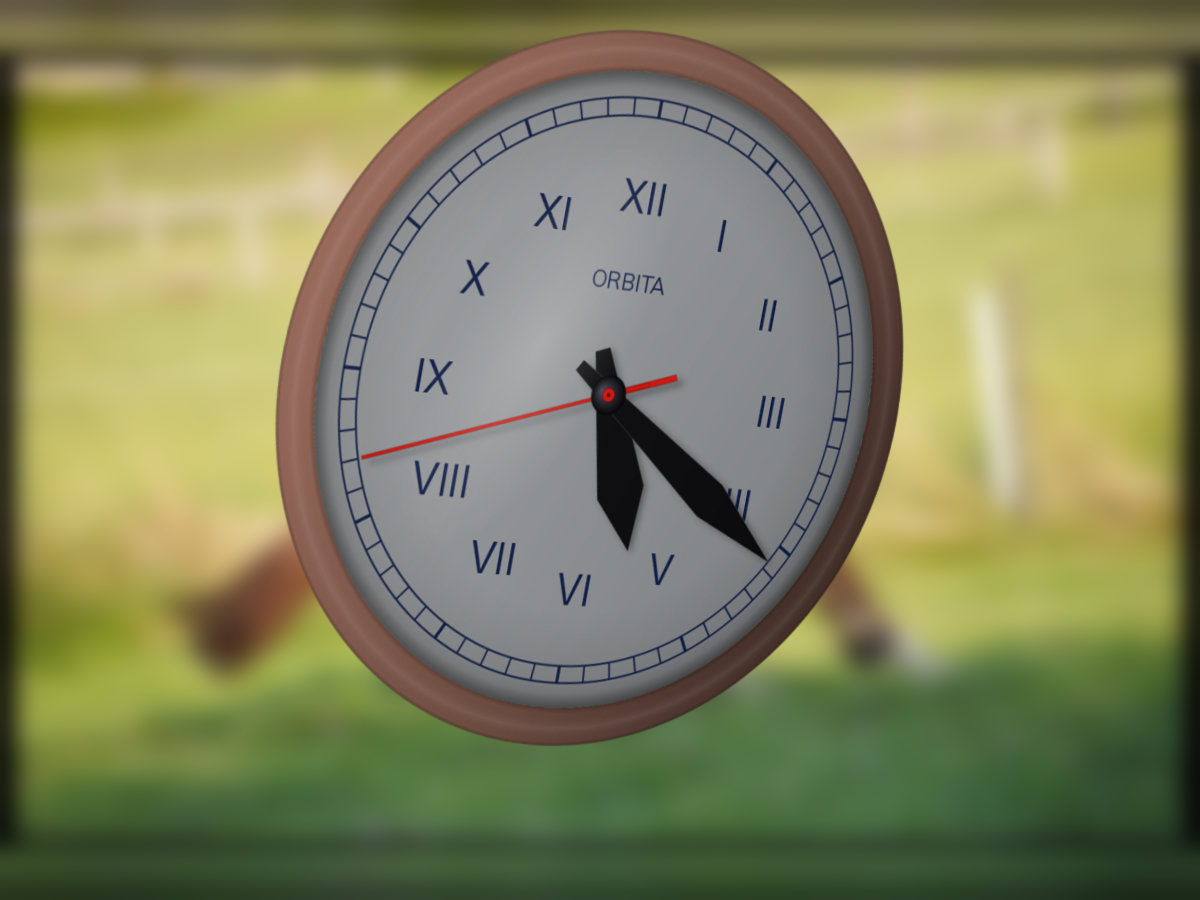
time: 5:20:42
